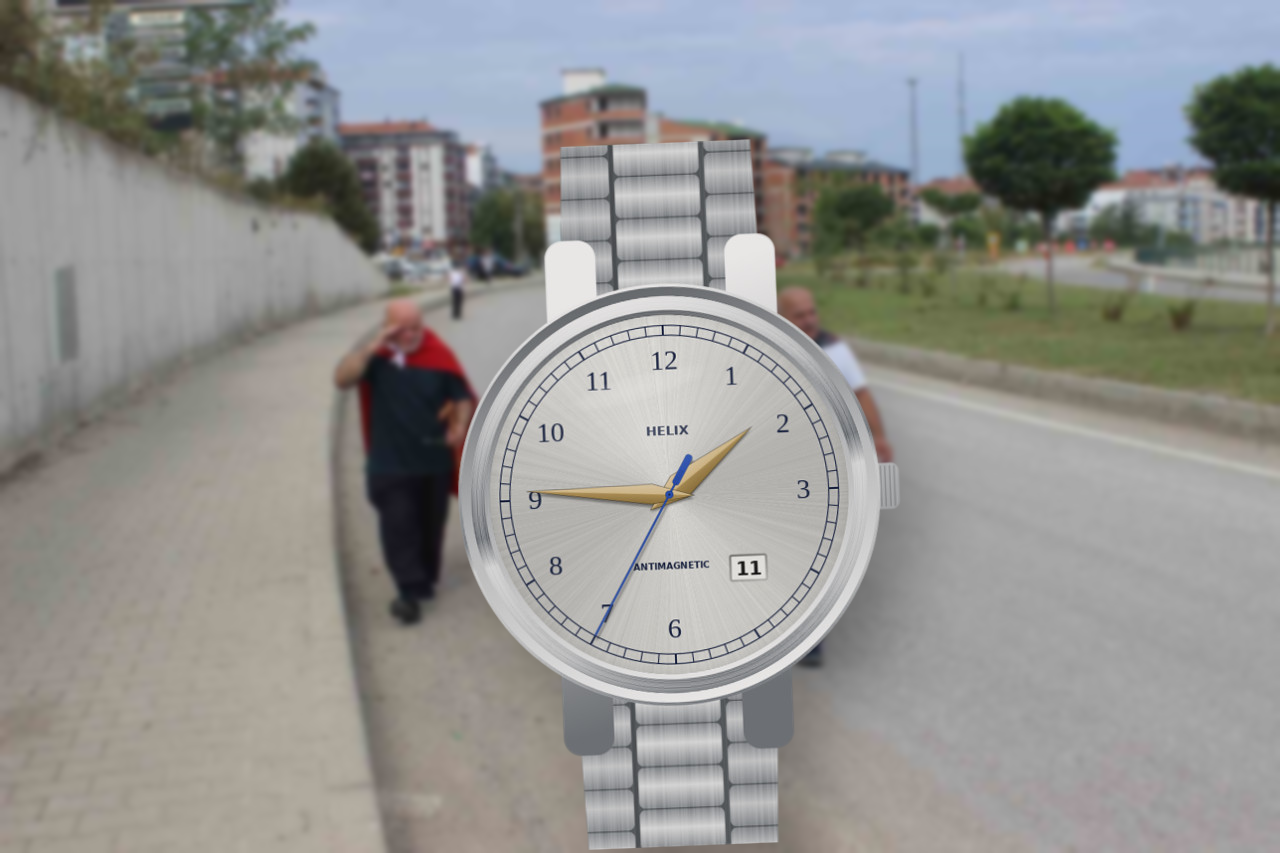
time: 1:45:35
